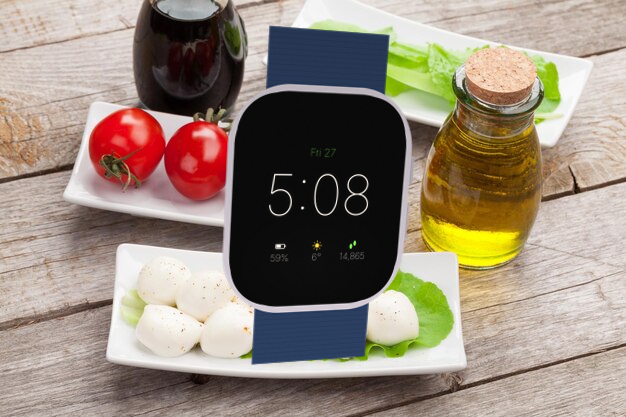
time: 5:08
